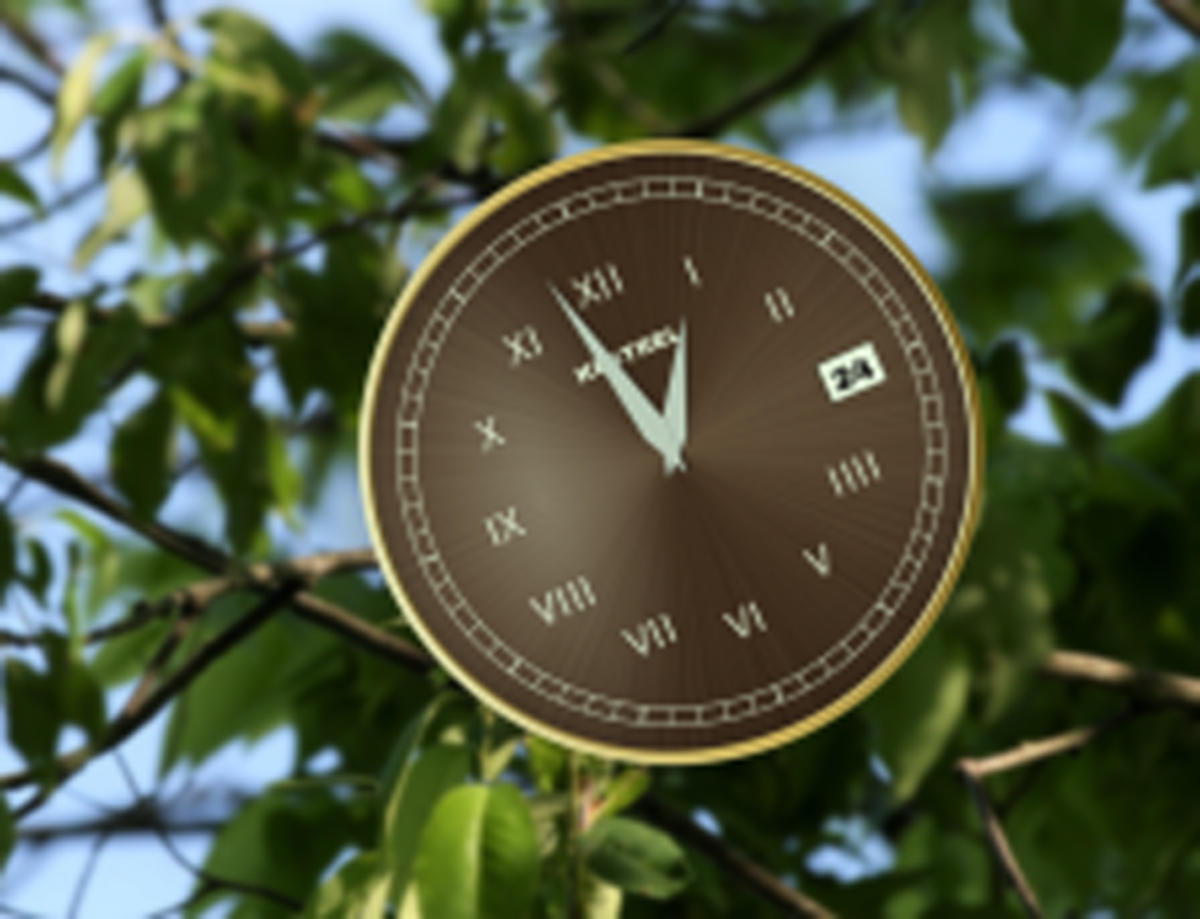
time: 12:58
